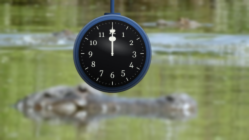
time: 12:00
